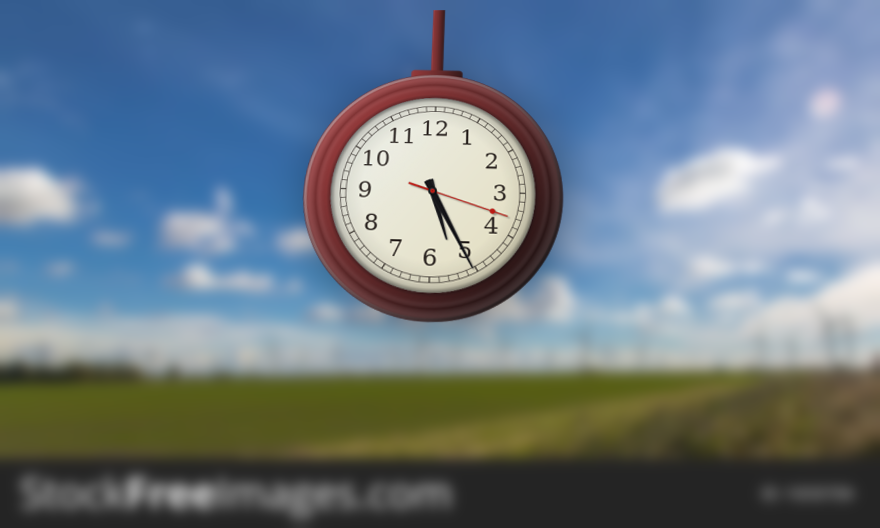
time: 5:25:18
